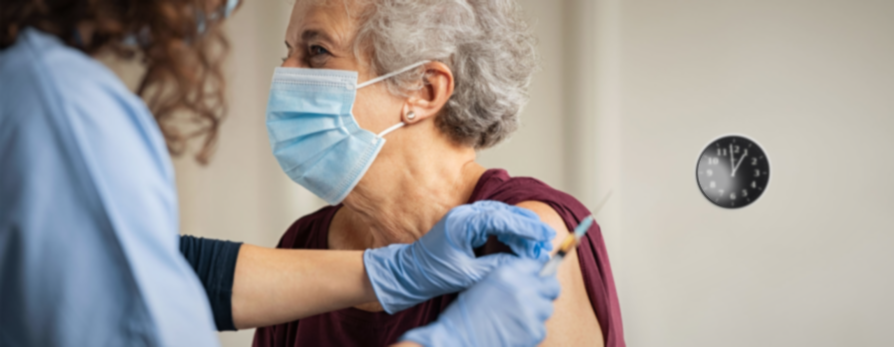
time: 12:59
